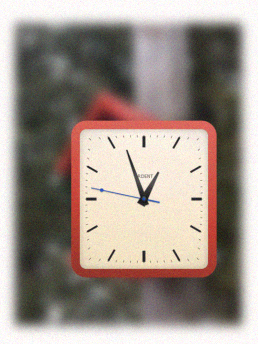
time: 12:56:47
